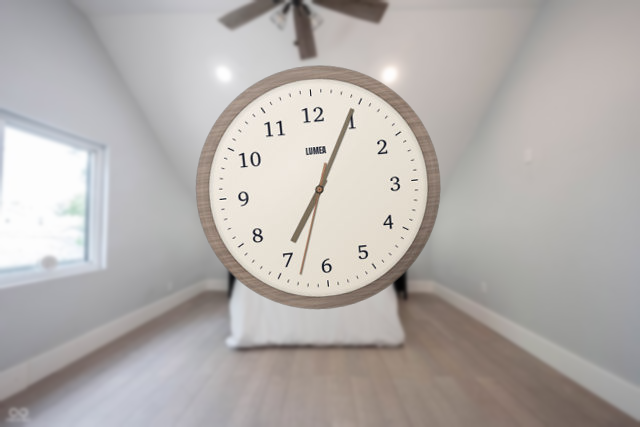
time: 7:04:33
